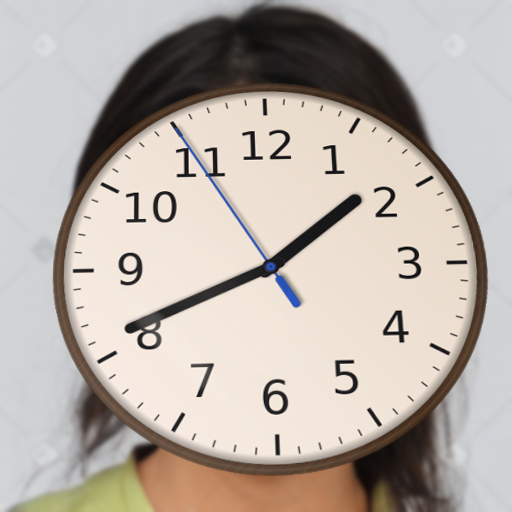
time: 1:40:55
